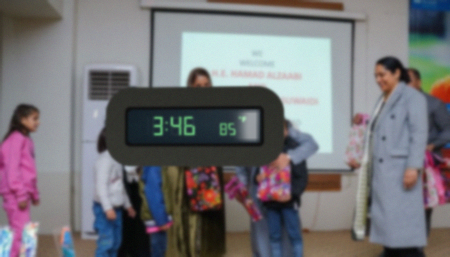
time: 3:46
